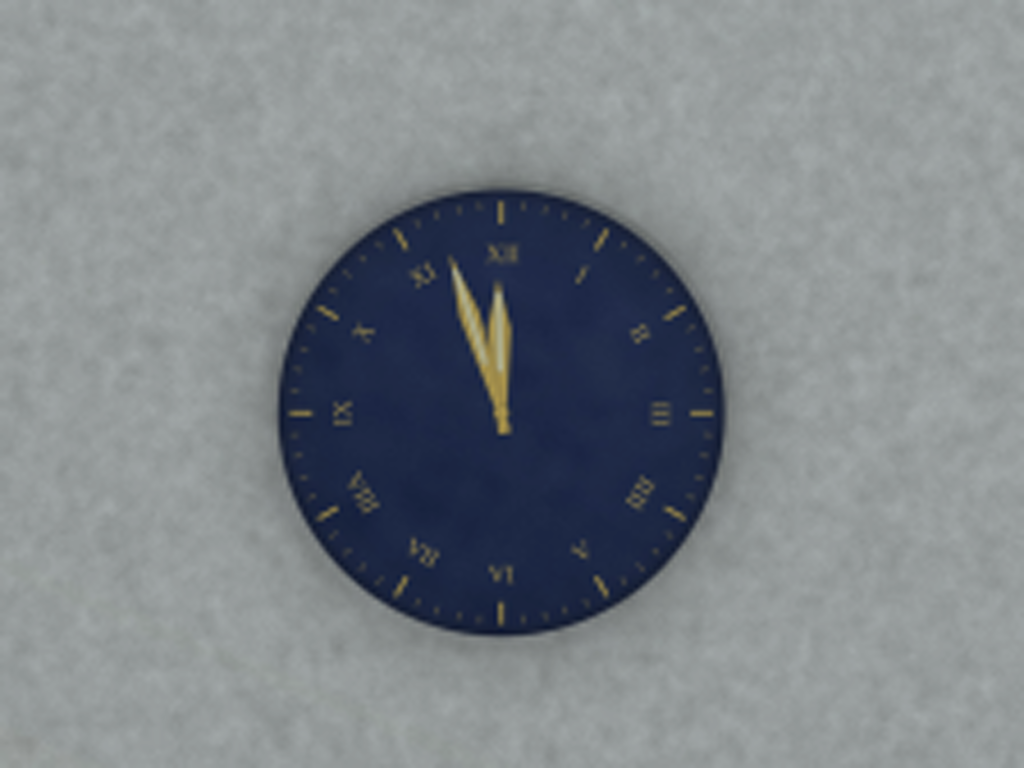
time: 11:57
